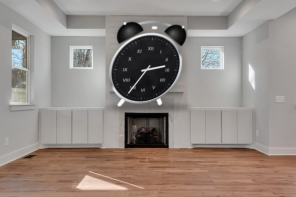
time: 2:35
